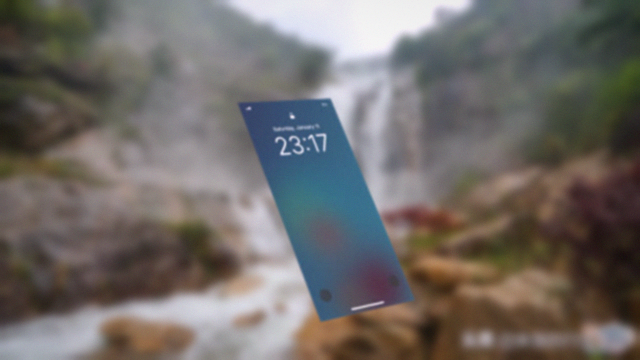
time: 23:17
